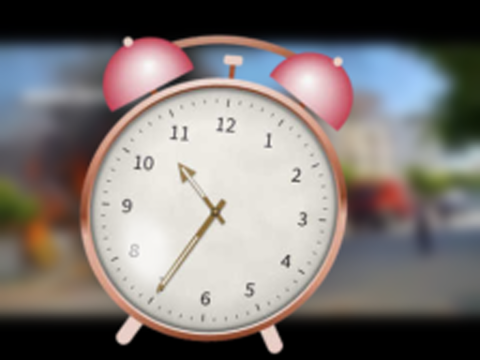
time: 10:35
